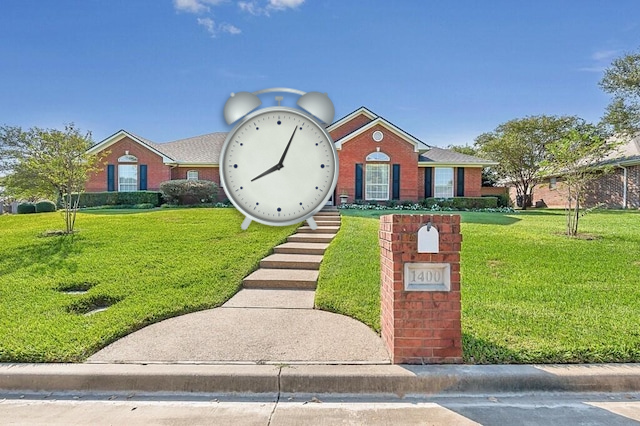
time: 8:04
